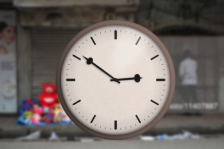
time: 2:51
